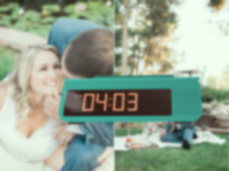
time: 4:03
